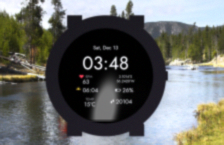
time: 3:48
